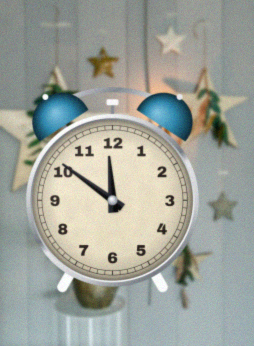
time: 11:51
